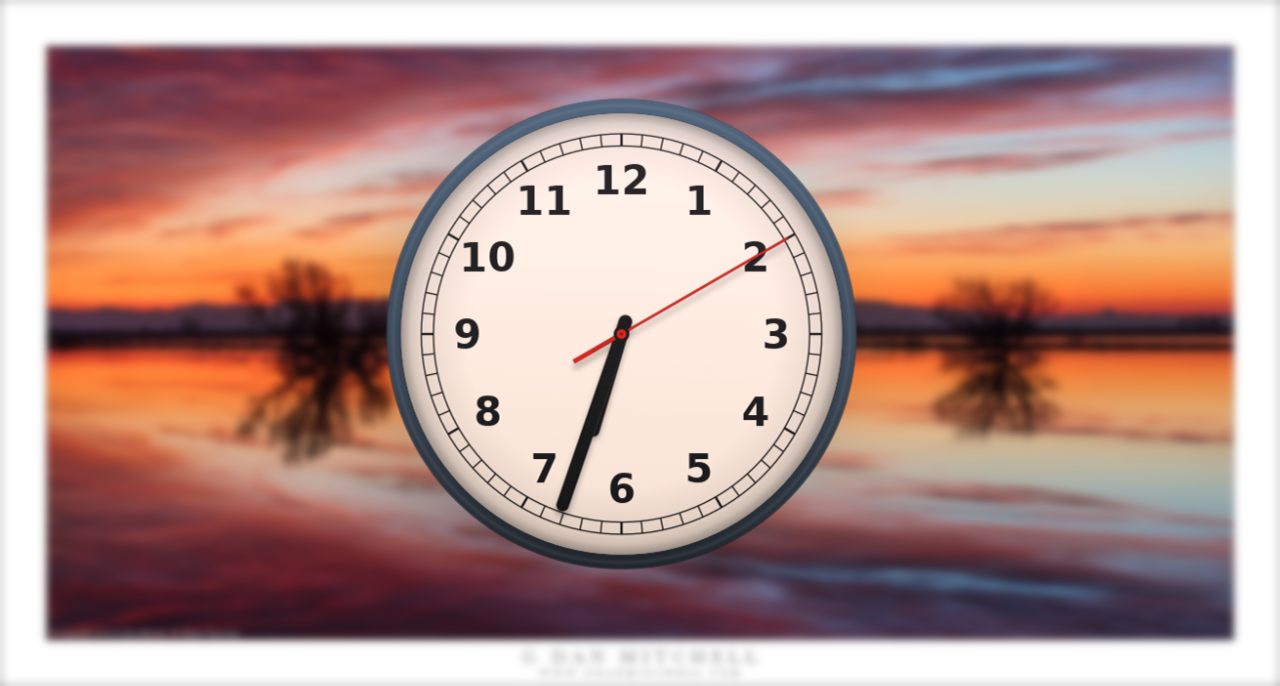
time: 6:33:10
